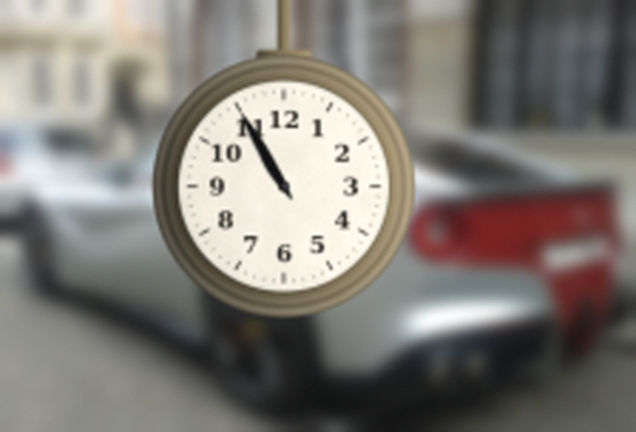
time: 10:55
